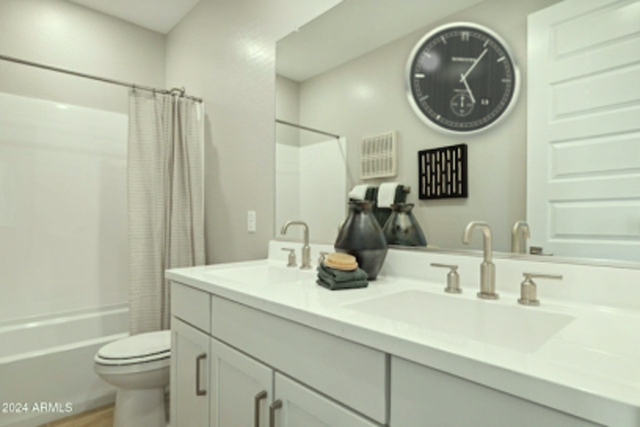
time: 5:06
